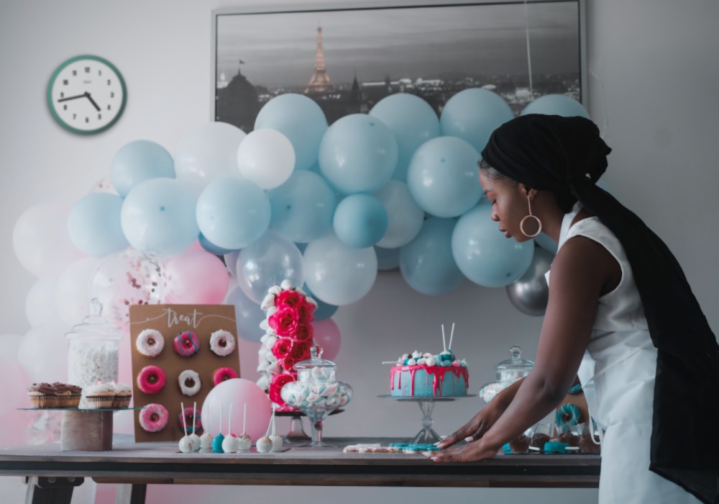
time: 4:43
